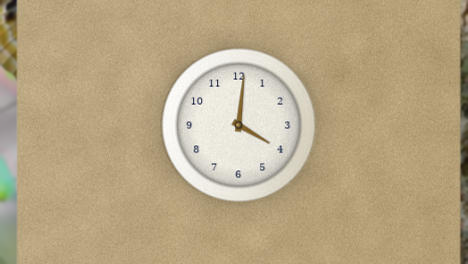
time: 4:01
